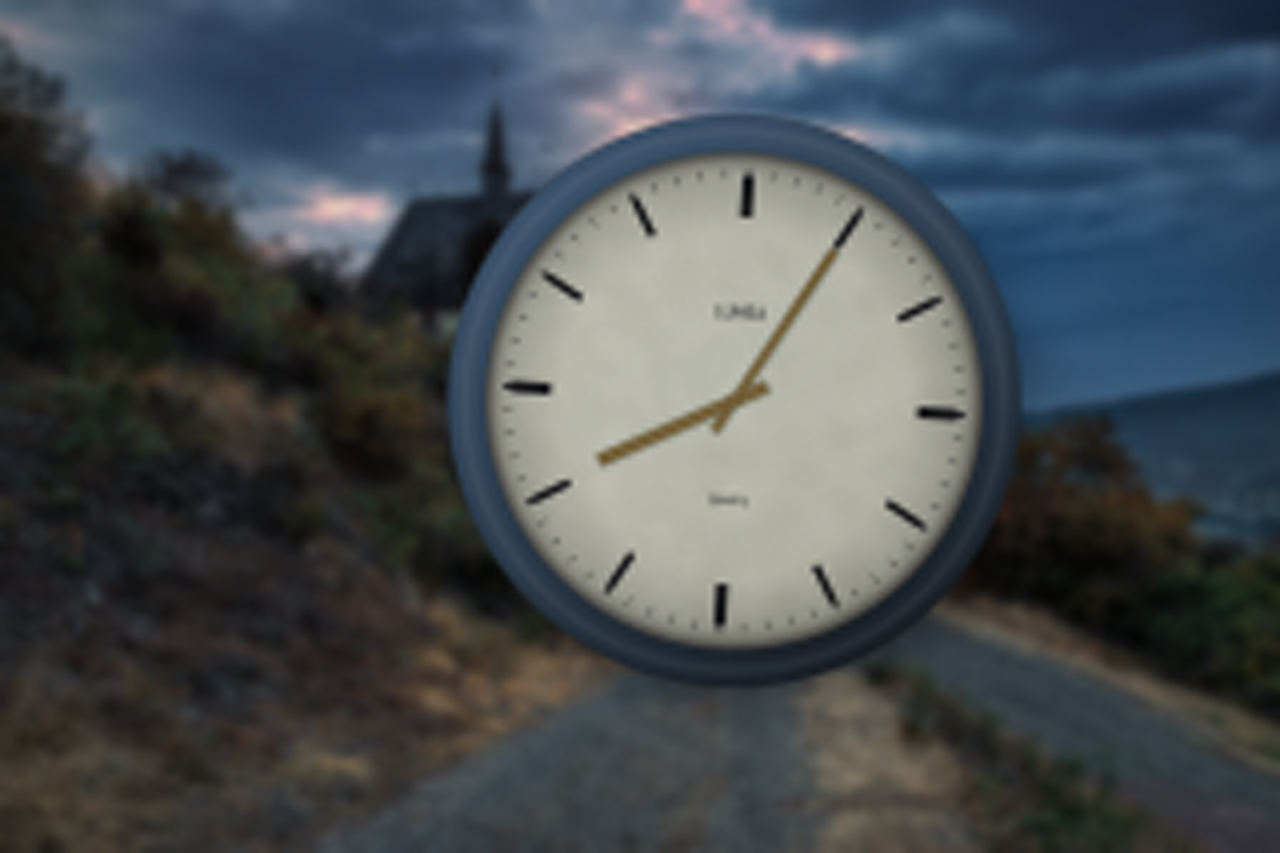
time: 8:05
